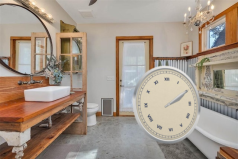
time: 2:10
